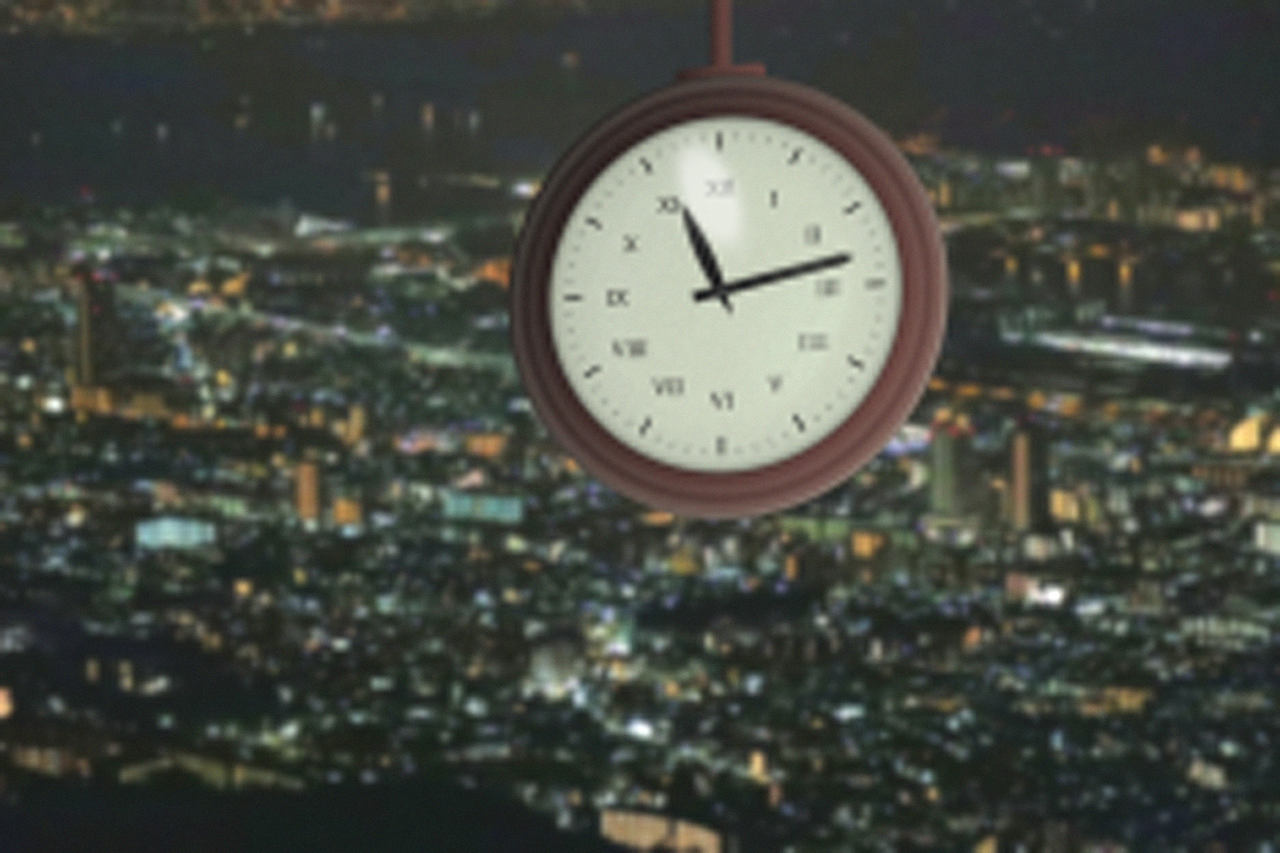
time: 11:13
